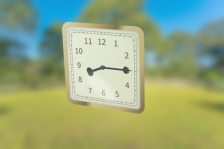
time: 8:15
